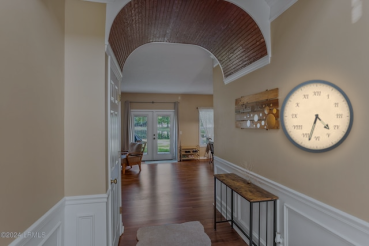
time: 4:33
